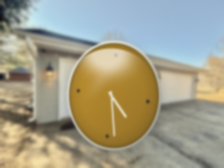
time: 4:28
